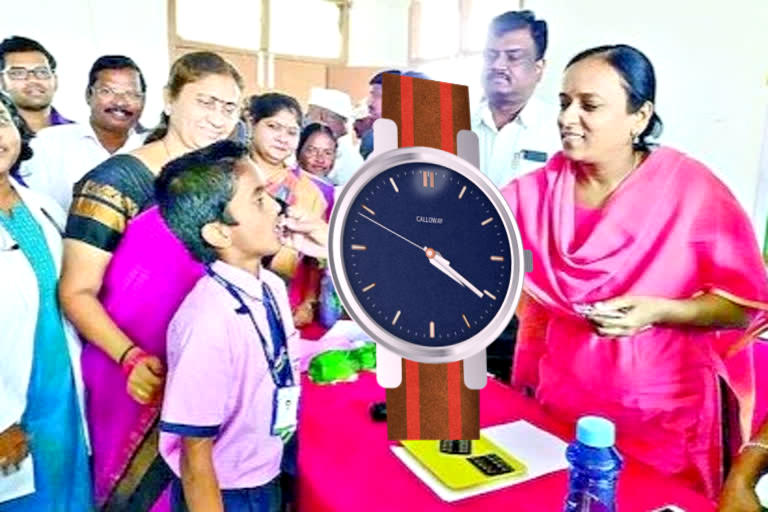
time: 4:20:49
